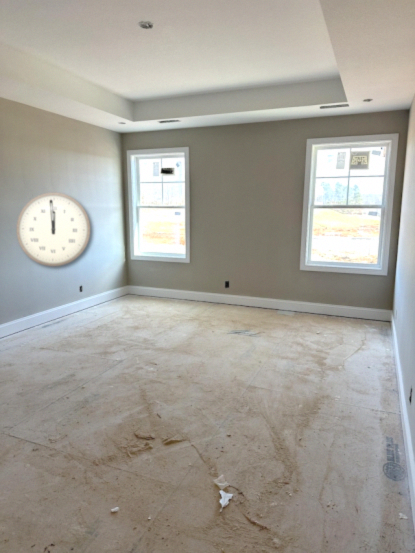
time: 11:59
